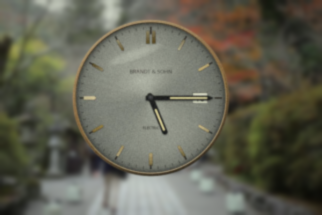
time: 5:15
